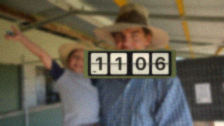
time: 11:06
